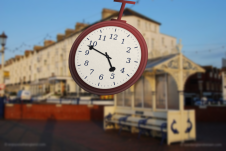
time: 4:48
